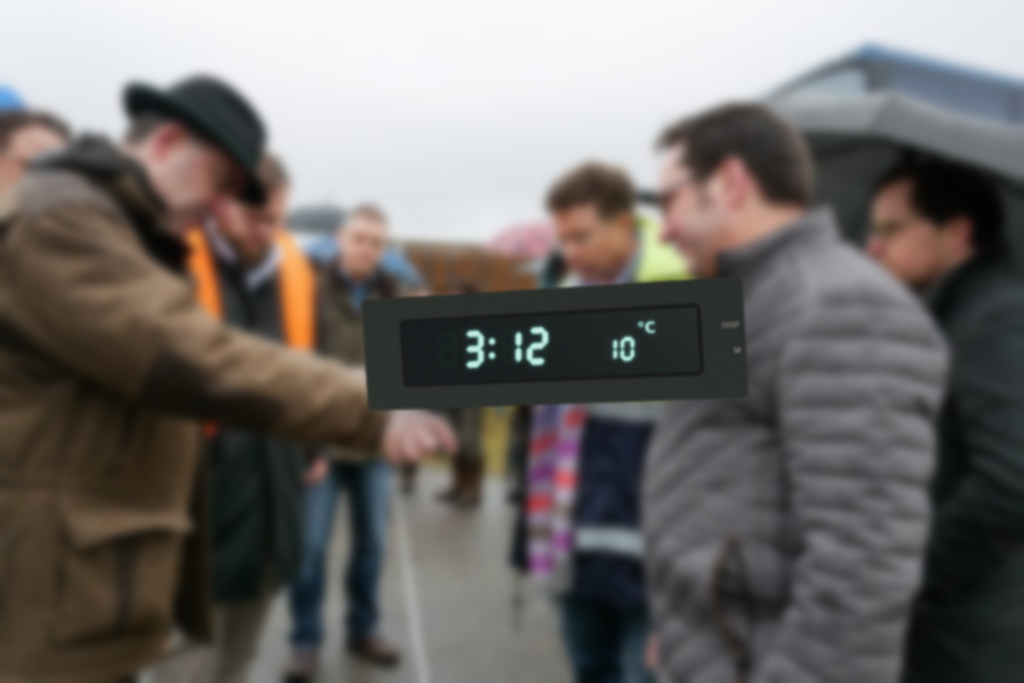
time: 3:12
